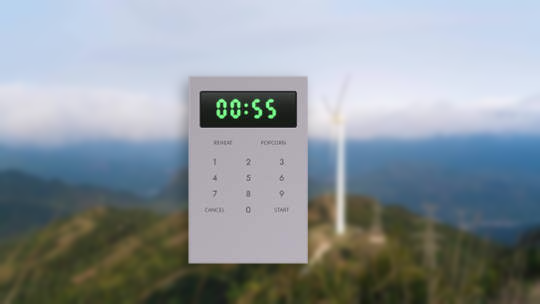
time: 0:55
